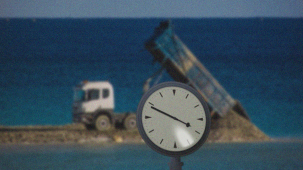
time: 3:49
